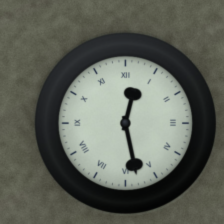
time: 12:28
